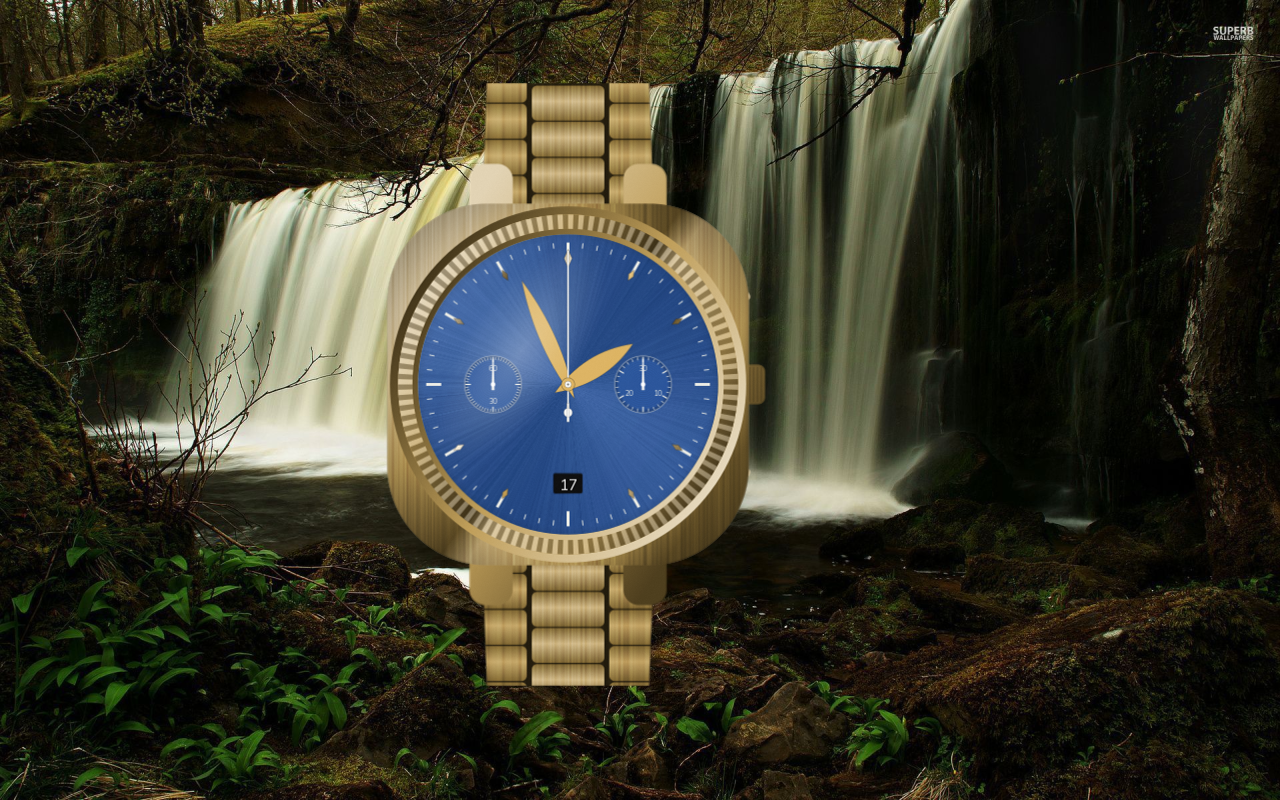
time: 1:56
